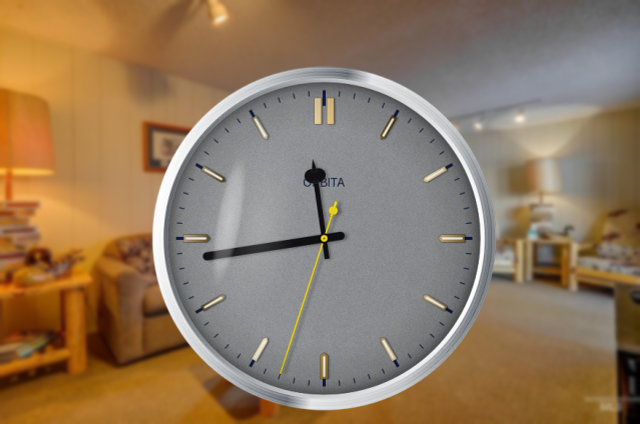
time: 11:43:33
